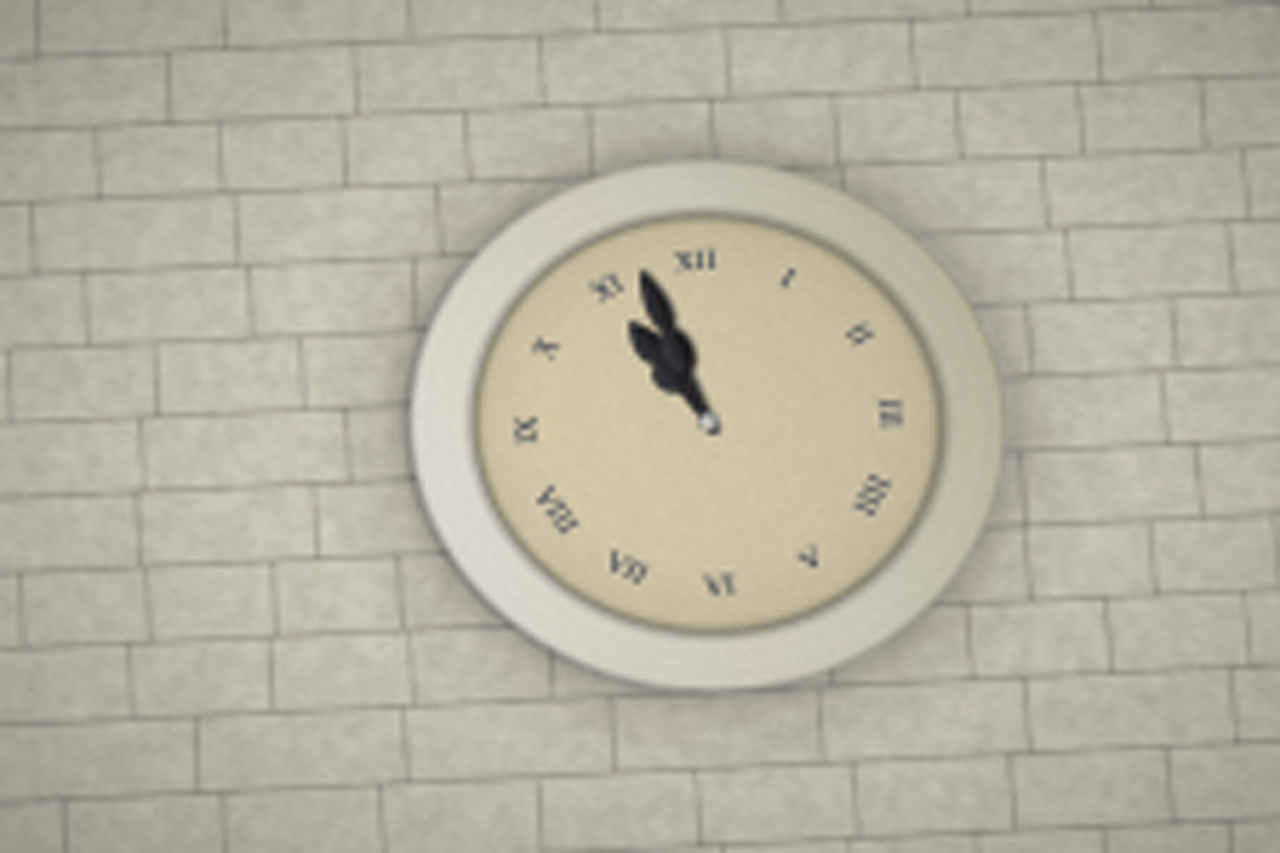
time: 10:57
